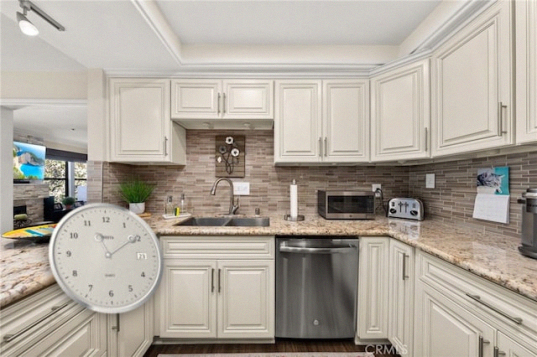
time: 11:09
